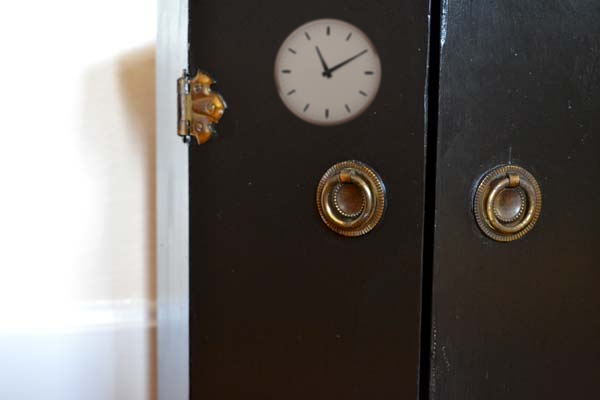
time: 11:10
